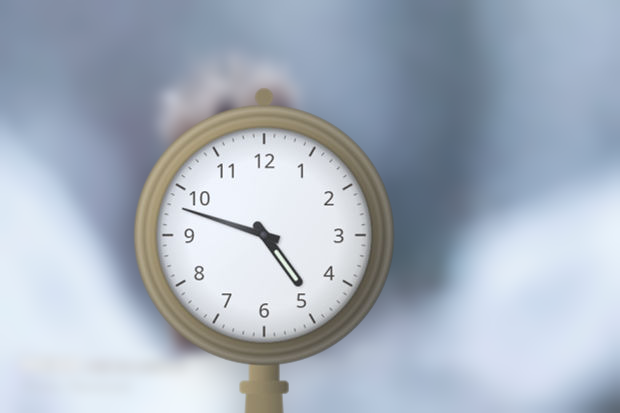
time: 4:48
